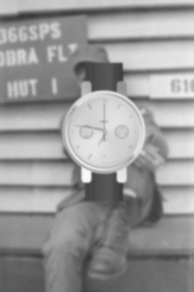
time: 6:47
